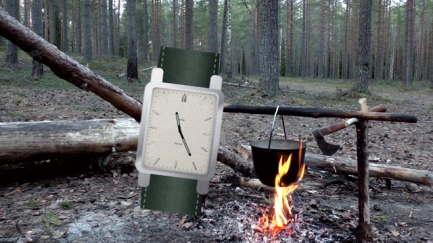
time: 11:25
